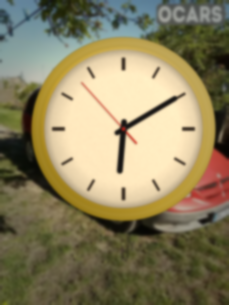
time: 6:09:53
